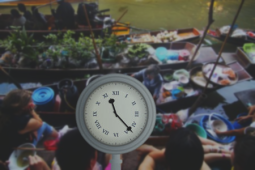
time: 11:23
